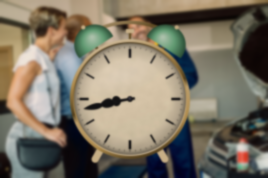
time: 8:43
